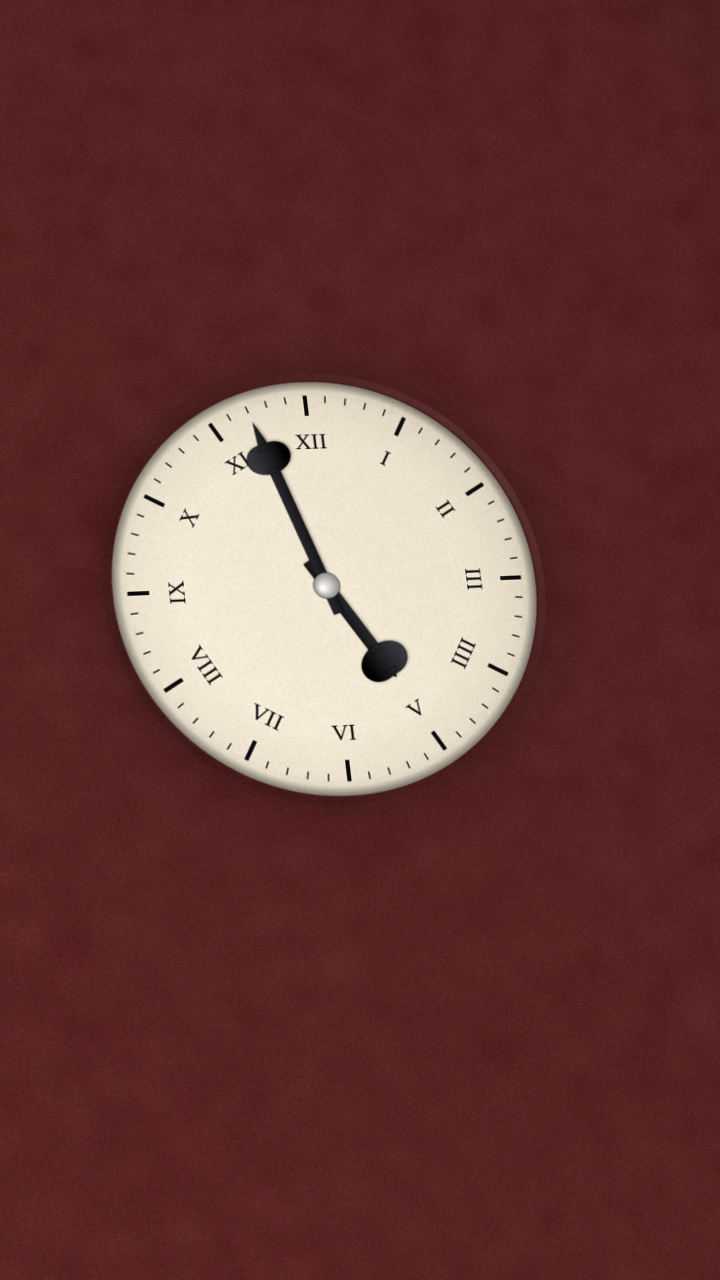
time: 4:57
